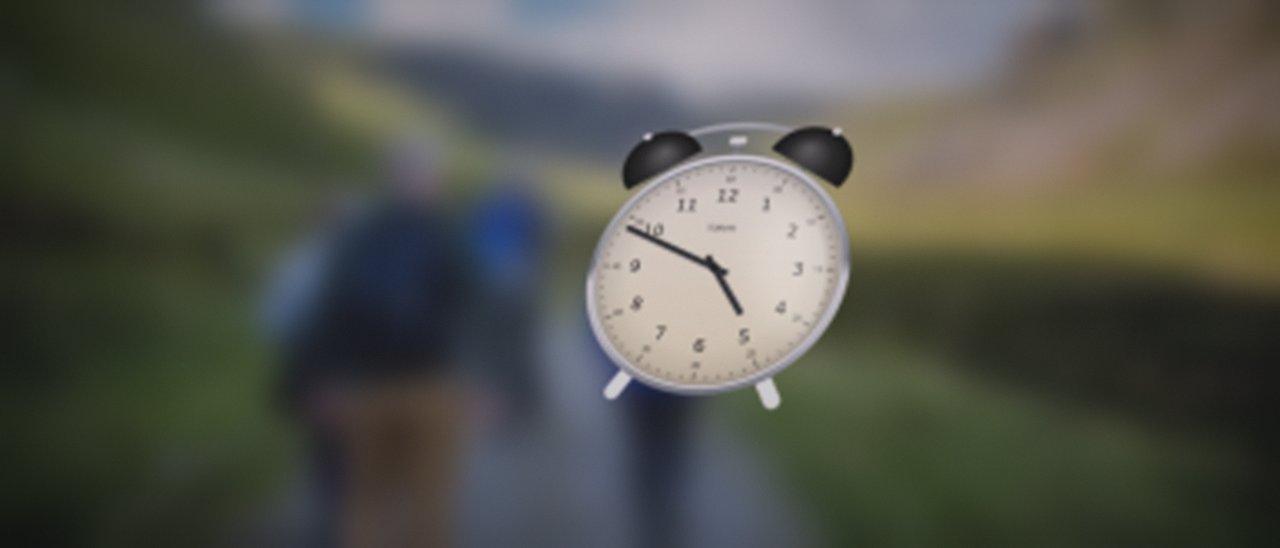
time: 4:49
